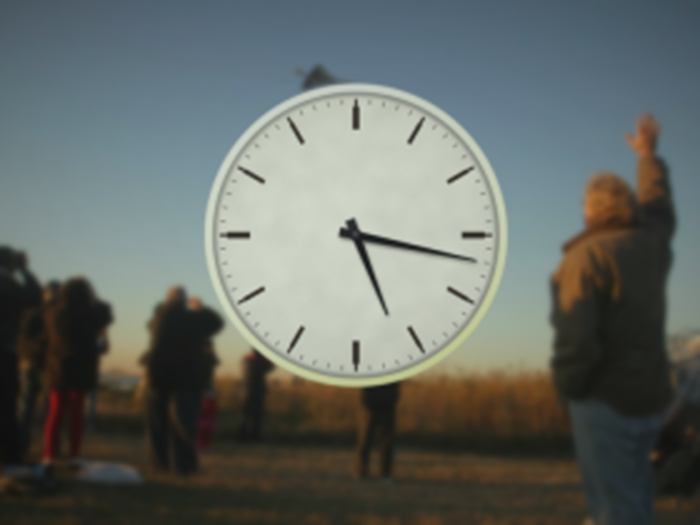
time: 5:17
